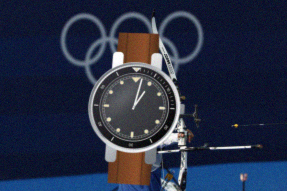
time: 1:02
